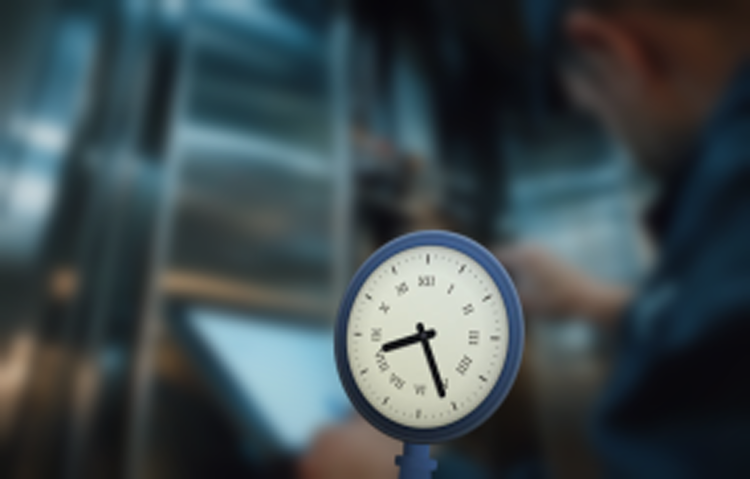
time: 8:26
